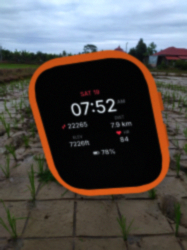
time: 7:52
